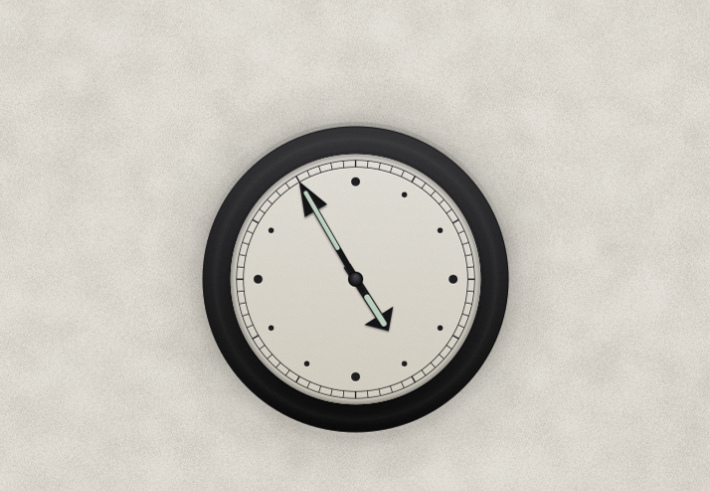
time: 4:55
